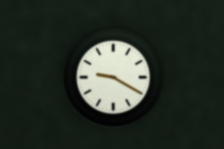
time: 9:20
